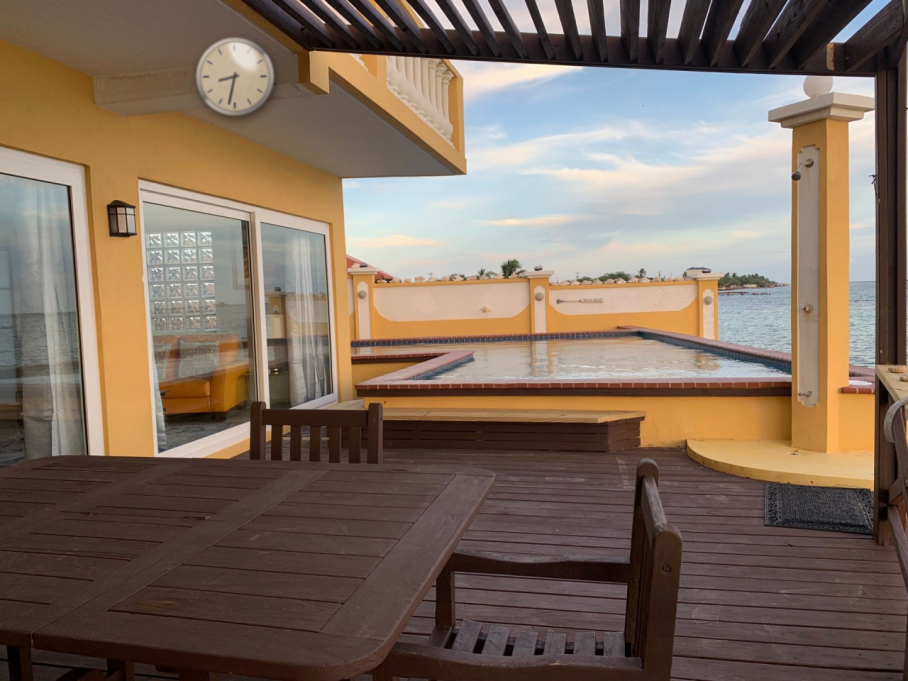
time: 8:32
